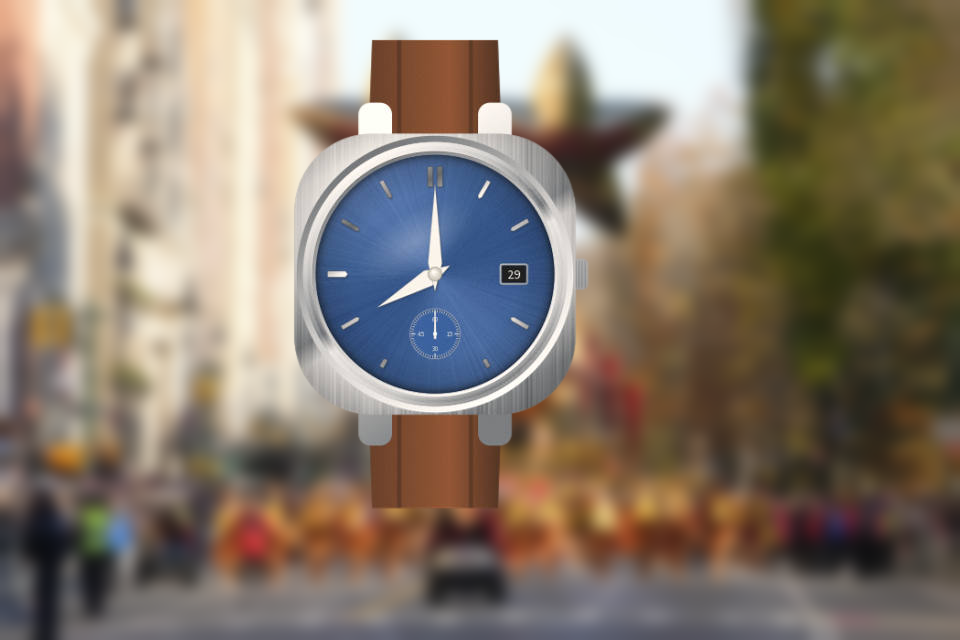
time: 8:00
